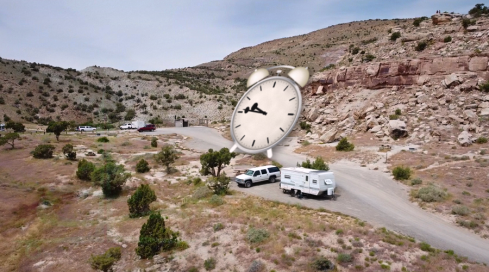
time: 9:46
